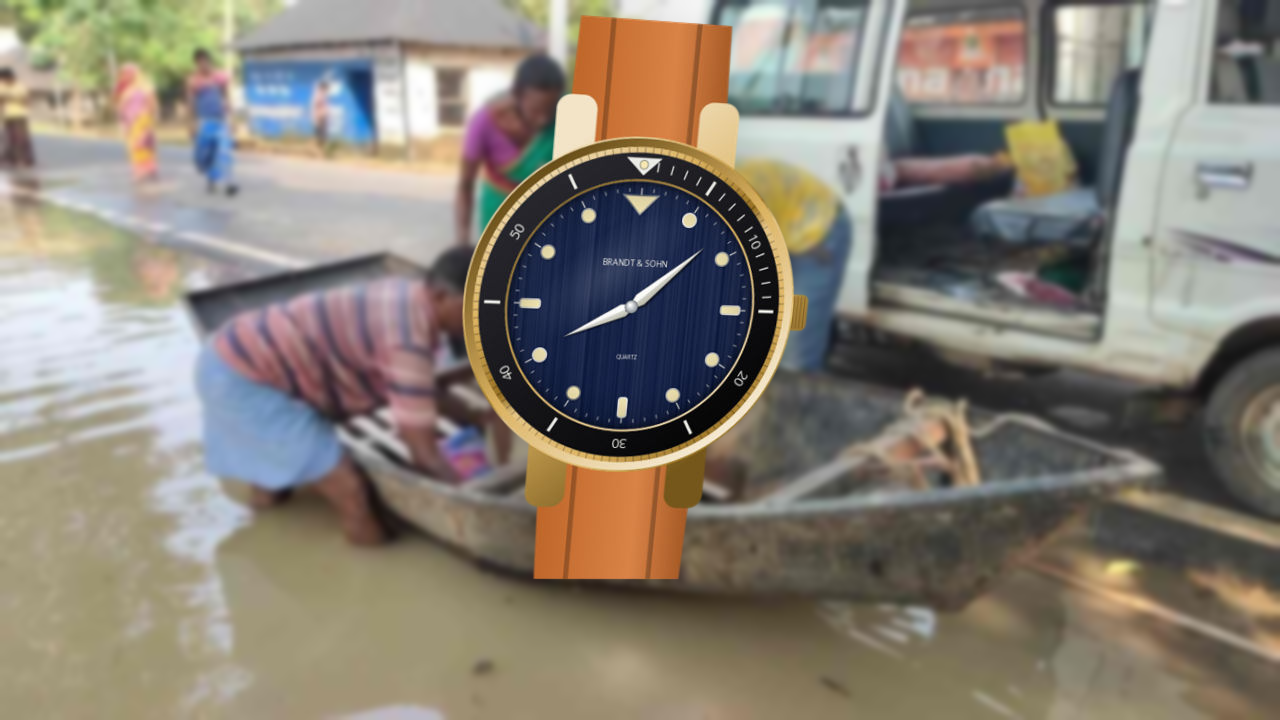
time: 8:08
